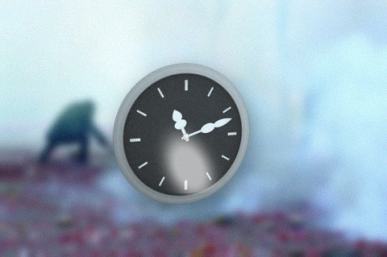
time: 11:12
